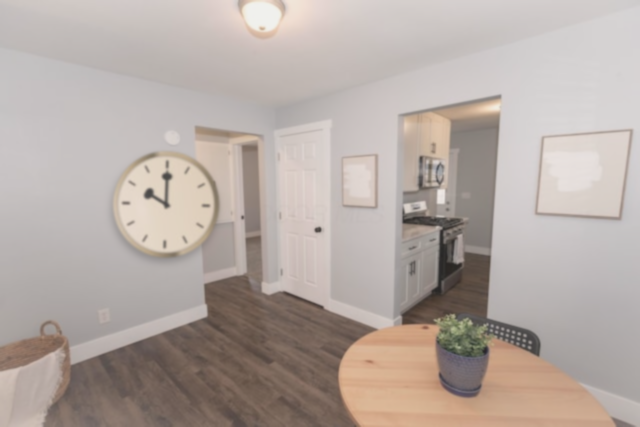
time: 10:00
